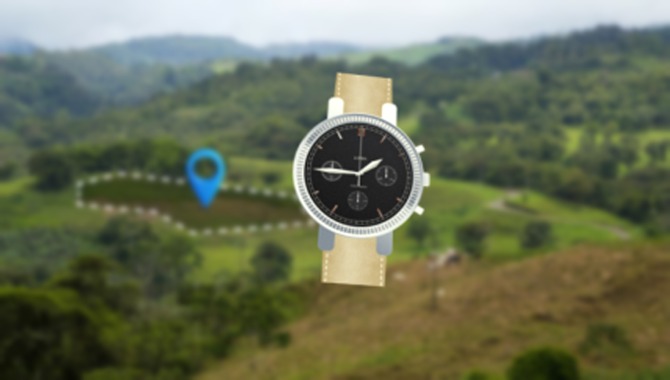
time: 1:45
